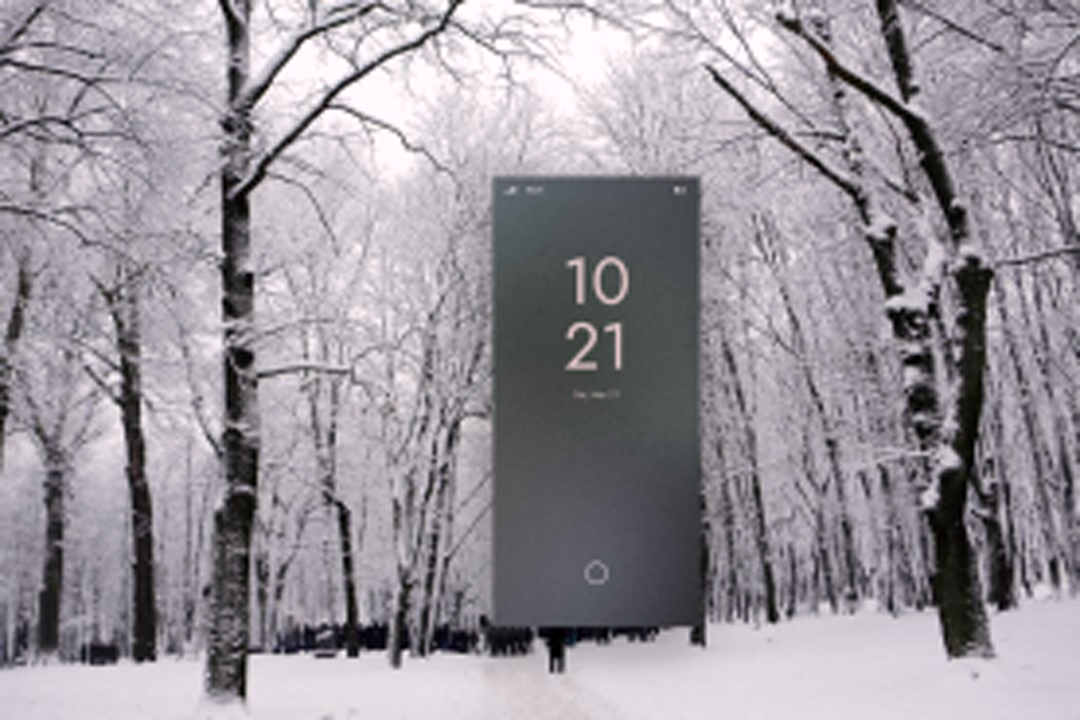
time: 10:21
